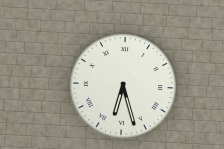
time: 6:27
